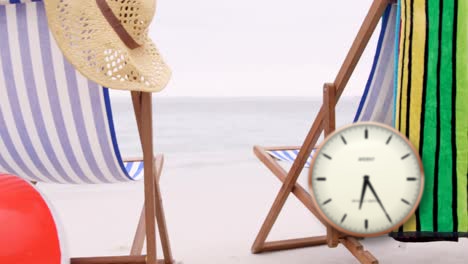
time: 6:25
